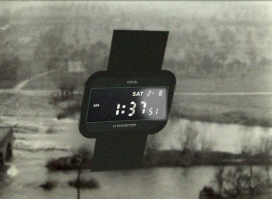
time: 1:37:51
